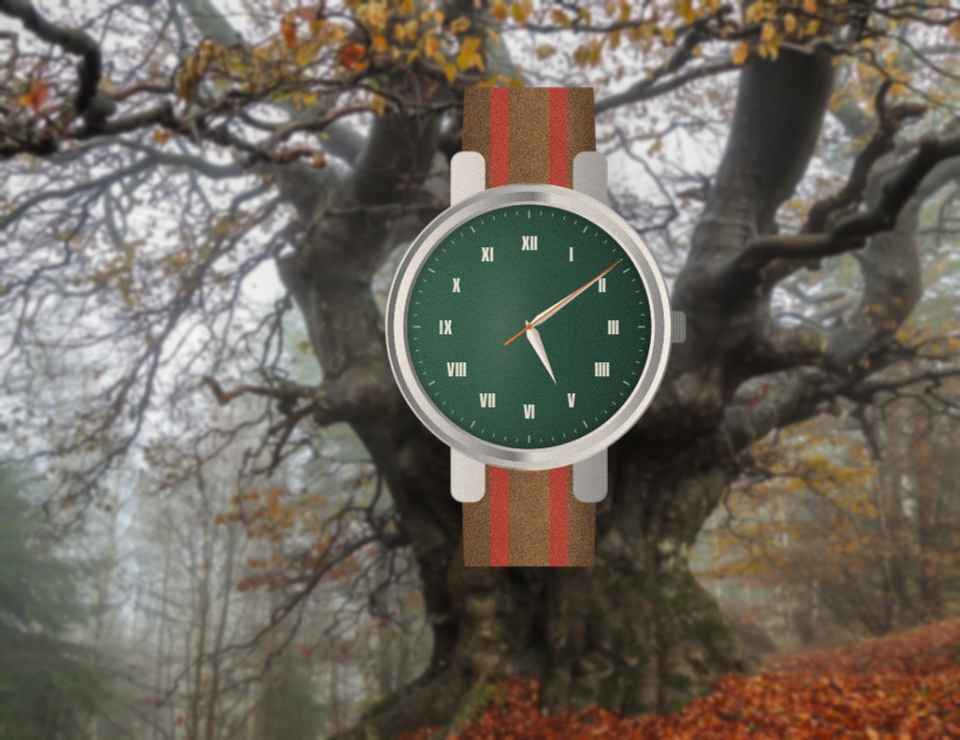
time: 5:09:09
